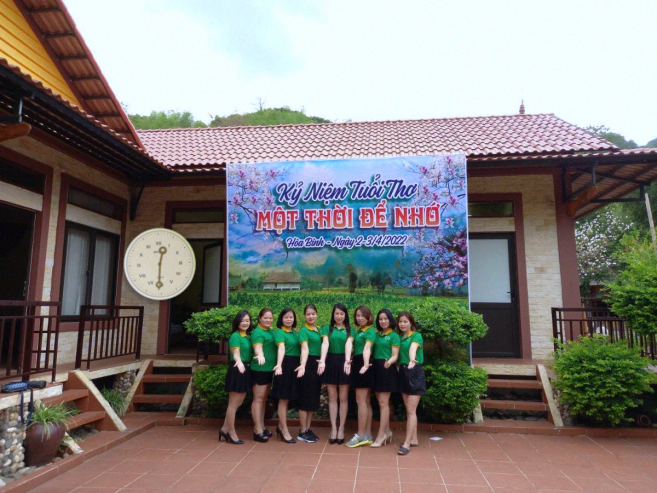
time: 12:31
